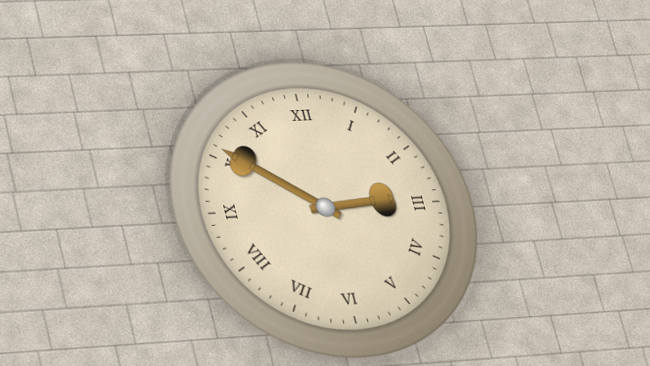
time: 2:51
